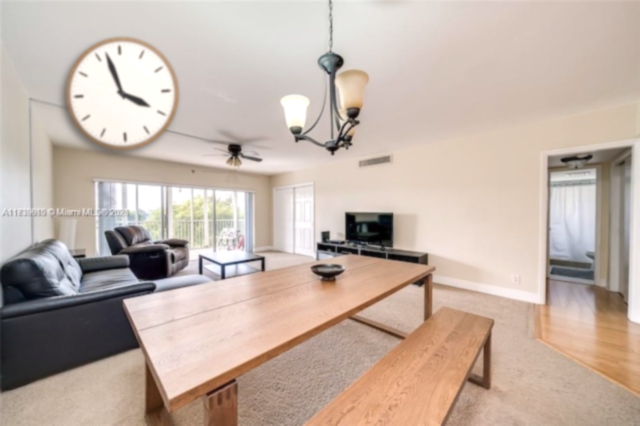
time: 3:57
